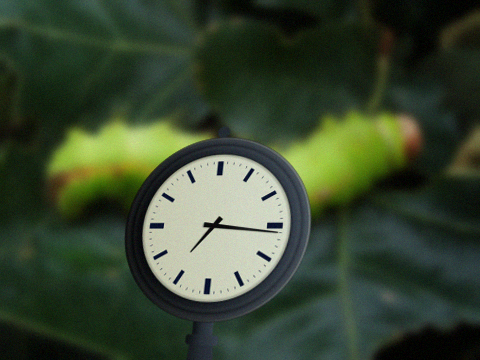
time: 7:16
